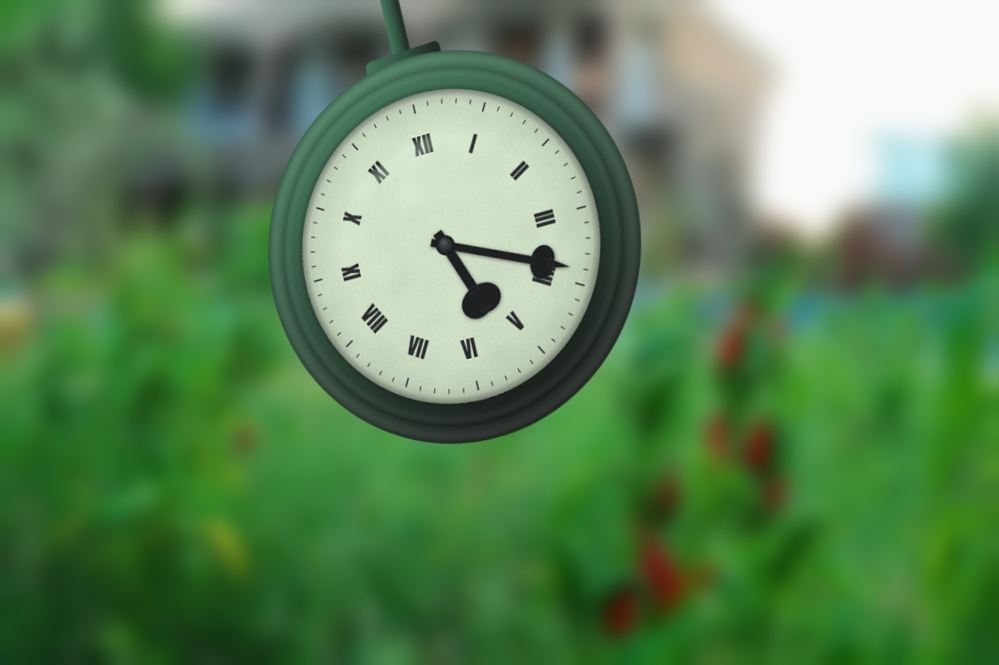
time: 5:19
